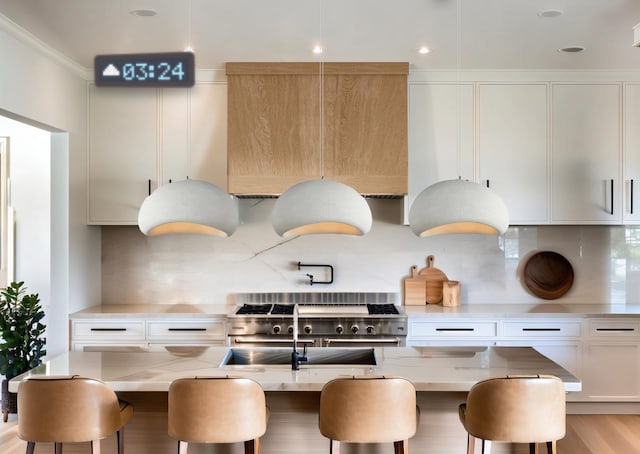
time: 3:24
